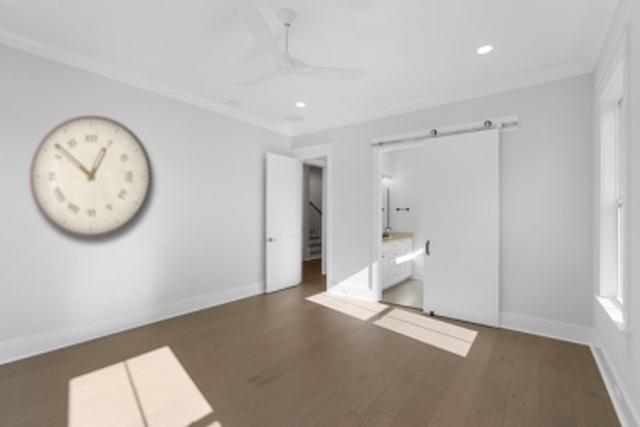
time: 12:52
